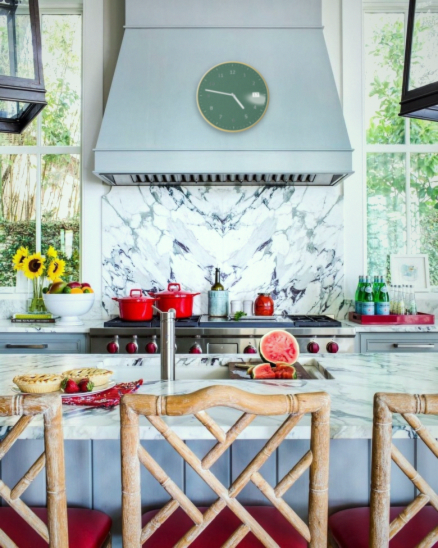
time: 4:47
